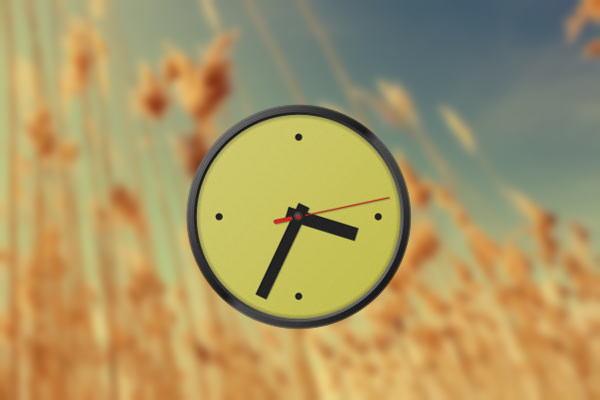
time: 3:34:13
